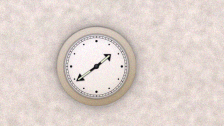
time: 1:39
